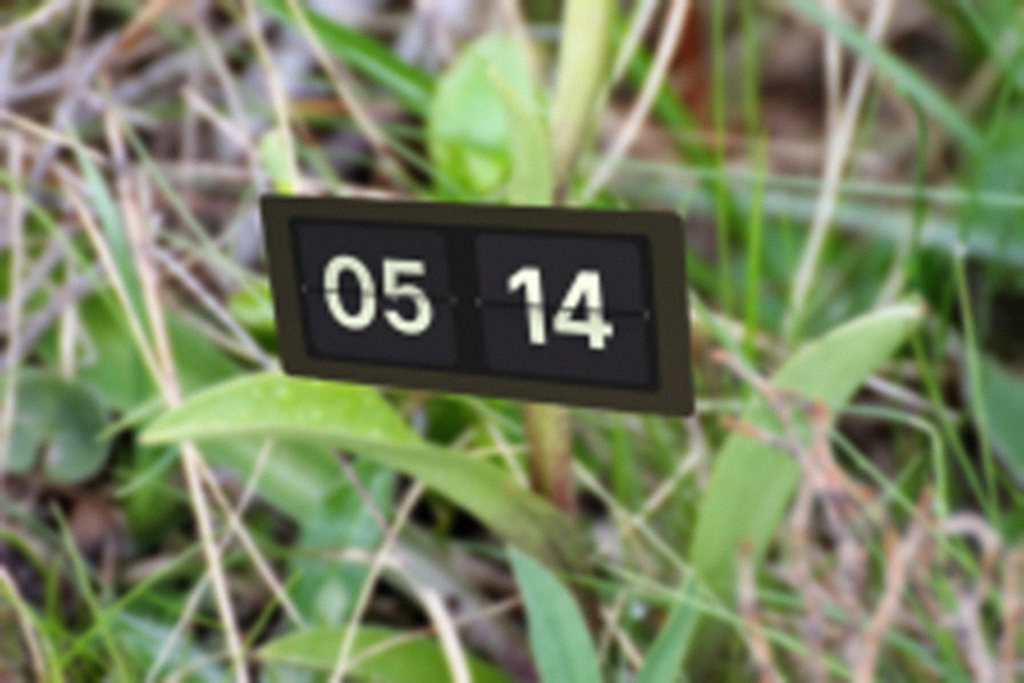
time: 5:14
